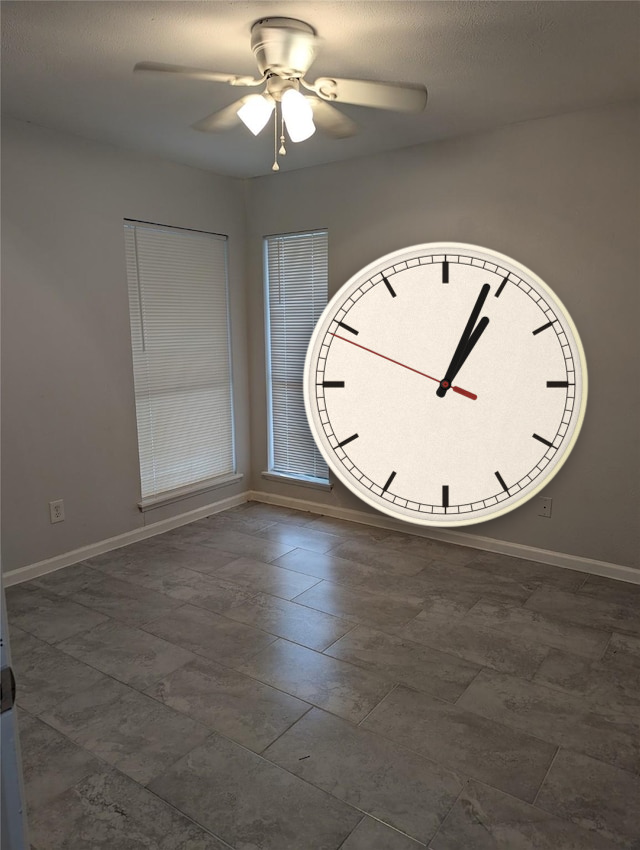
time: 1:03:49
